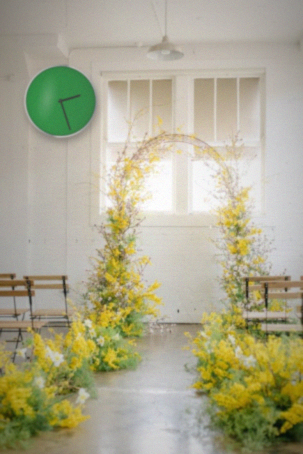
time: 2:27
